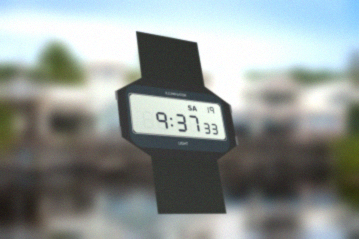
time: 9:37:33
